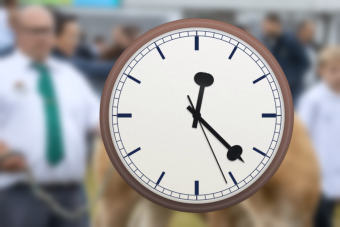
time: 12:22:26
